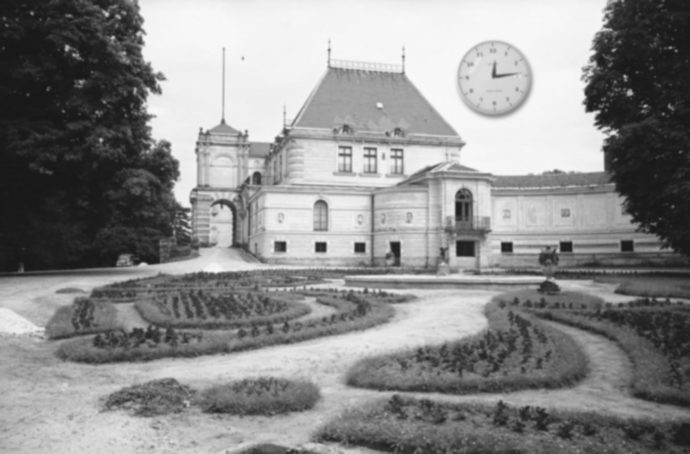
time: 12:14
